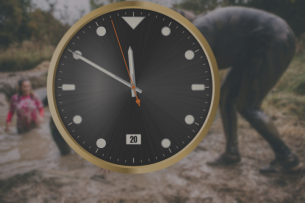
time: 11:49:57
